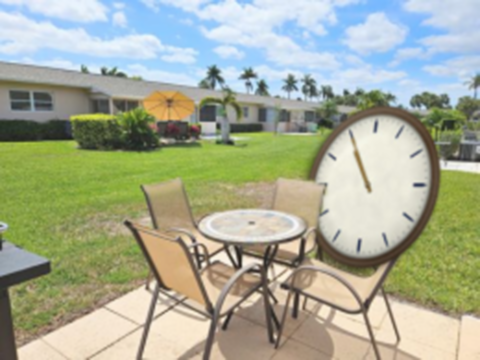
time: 10:55
